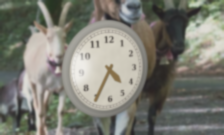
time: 4:35
